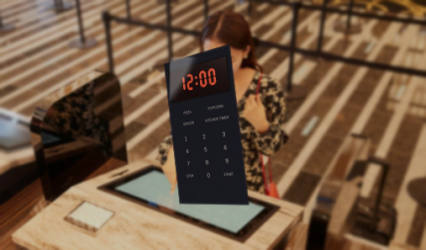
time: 12:00
